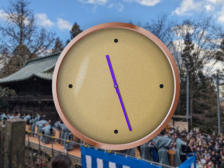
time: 11:27
